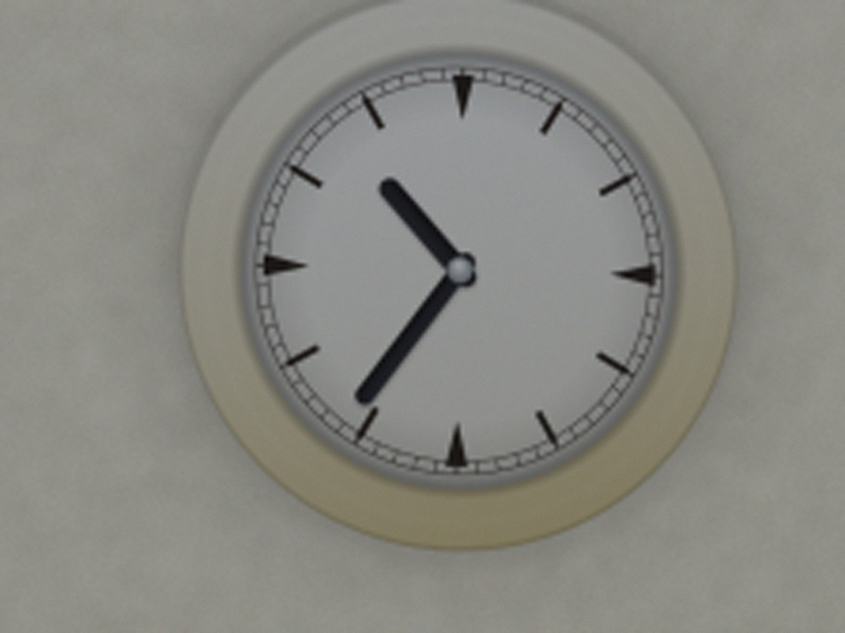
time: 10:36
